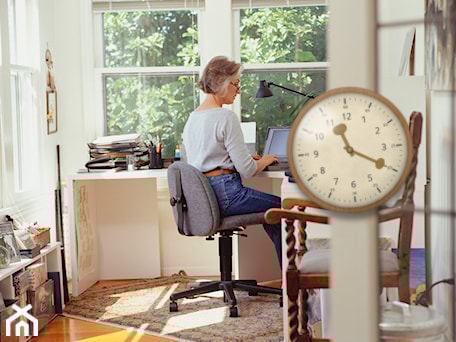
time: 11:20
